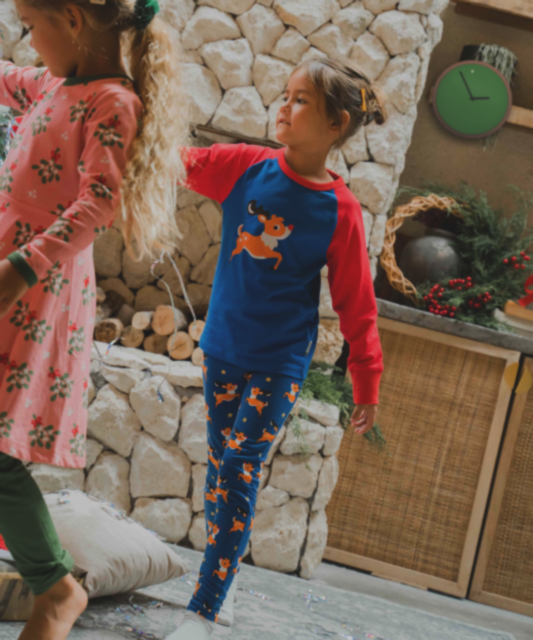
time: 2:56
